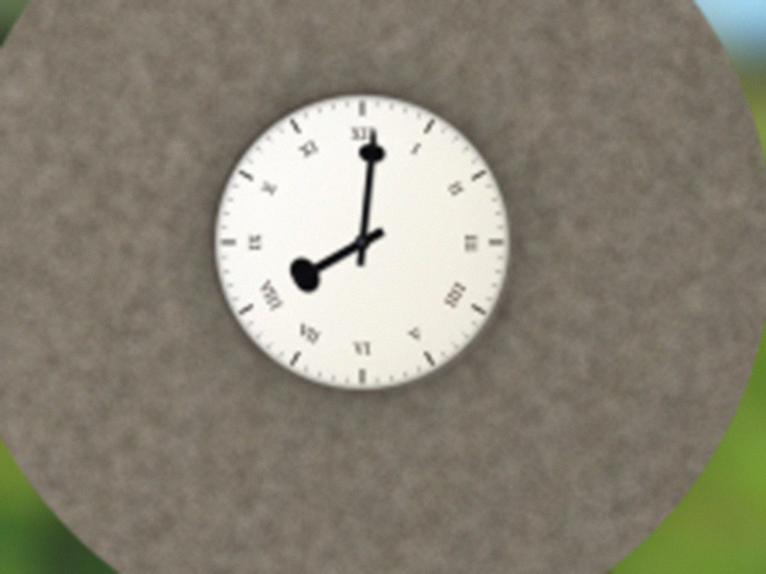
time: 8:01
